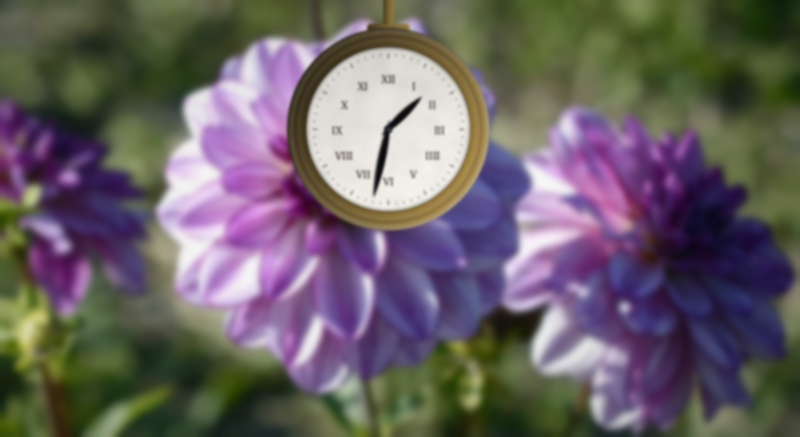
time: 1:32
